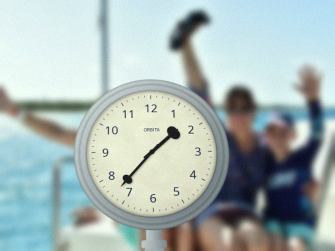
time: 1:37
